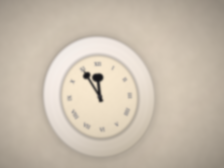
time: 11:55
